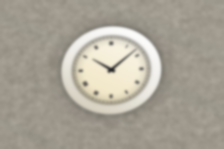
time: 10:08
